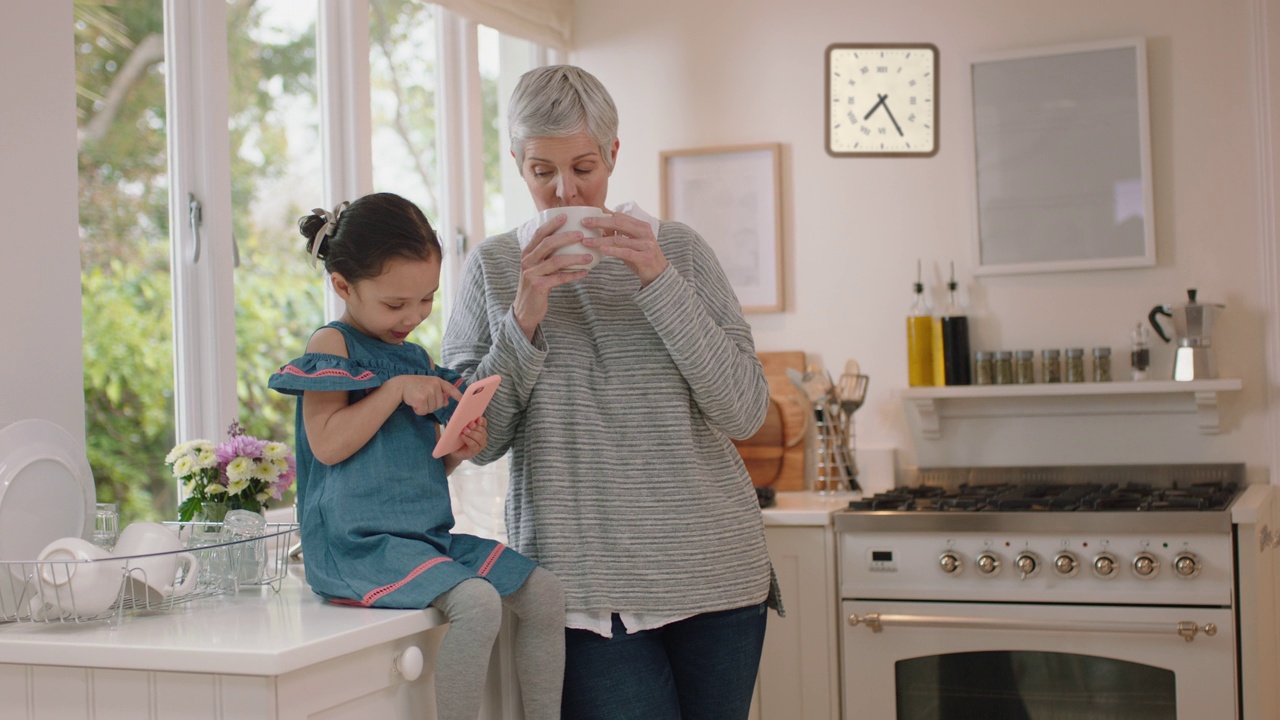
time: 7:25
